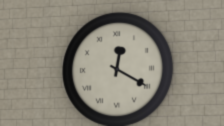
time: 12:20
